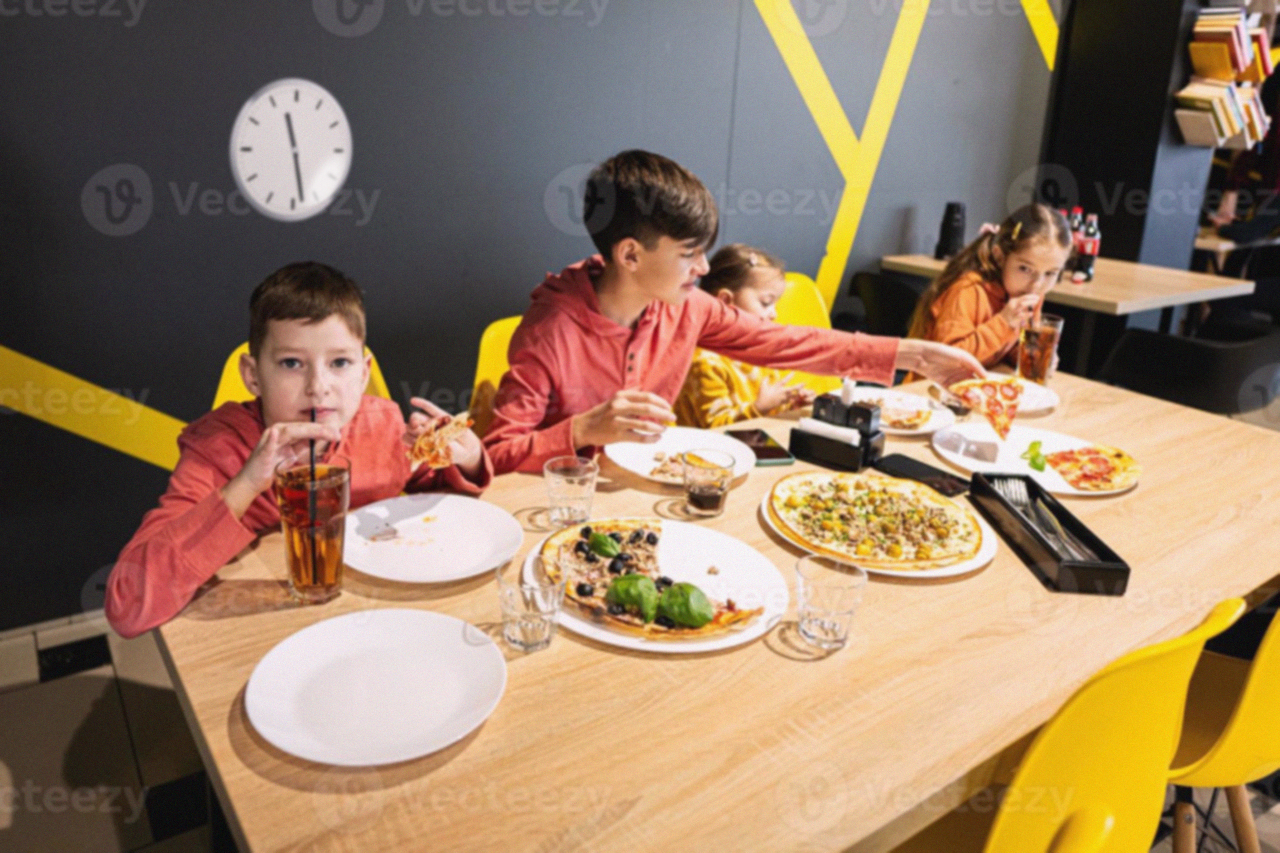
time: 11:28
